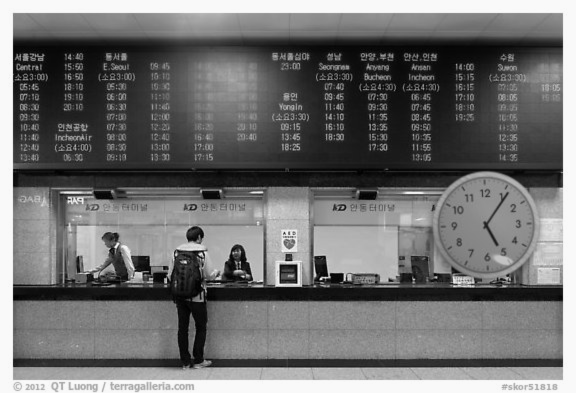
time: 5:06
